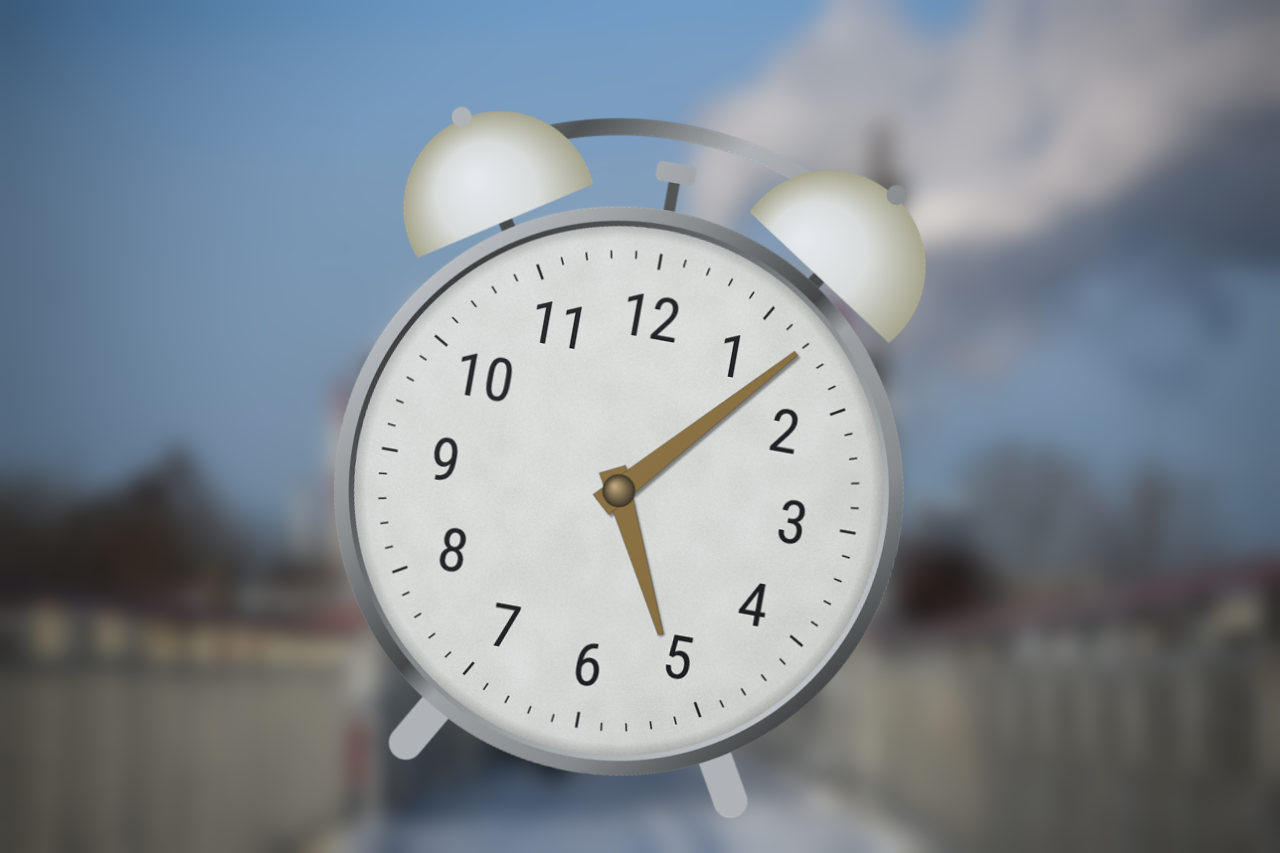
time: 5:07
